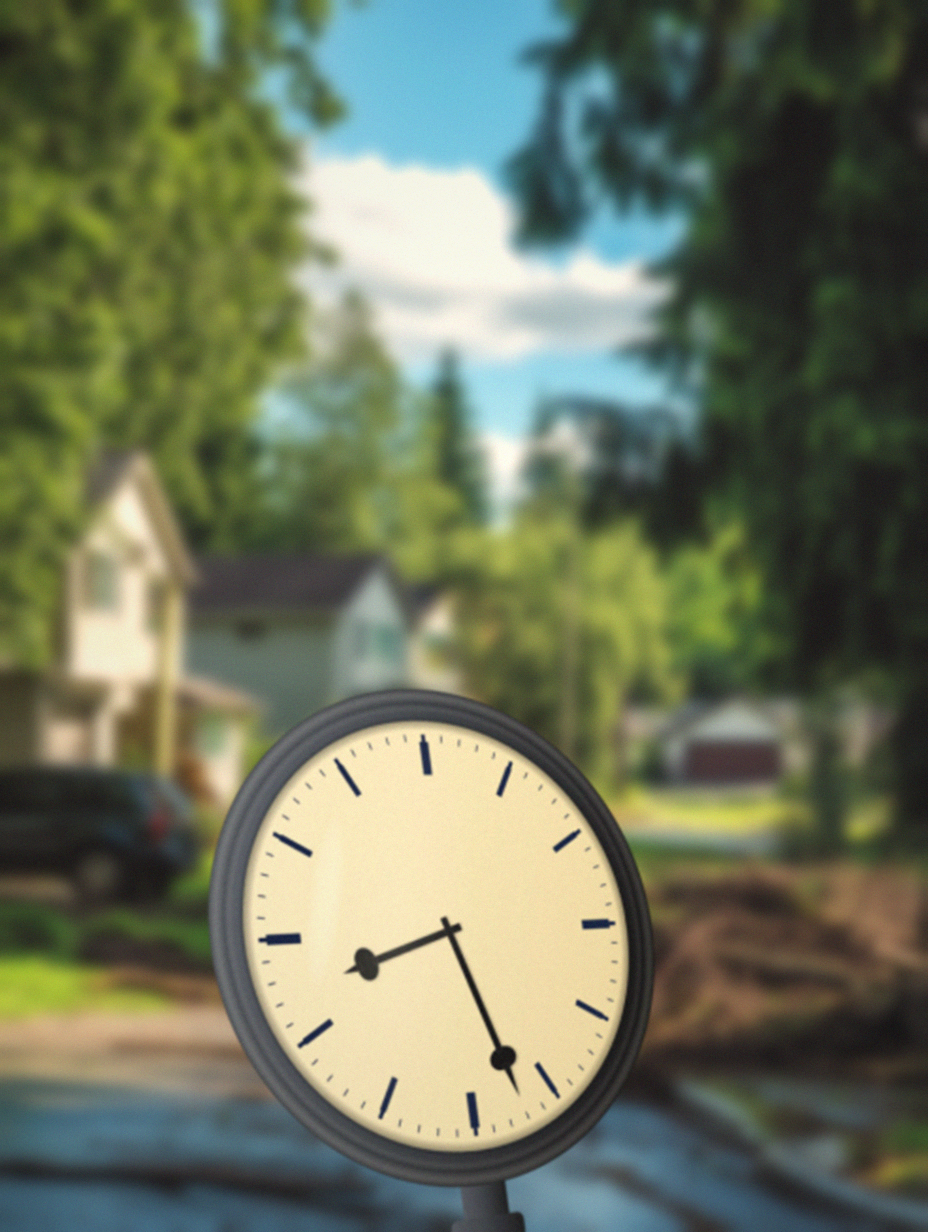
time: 8:27
